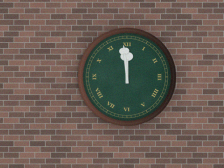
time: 11:59
